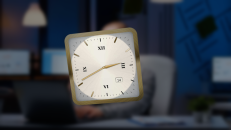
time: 2:41
